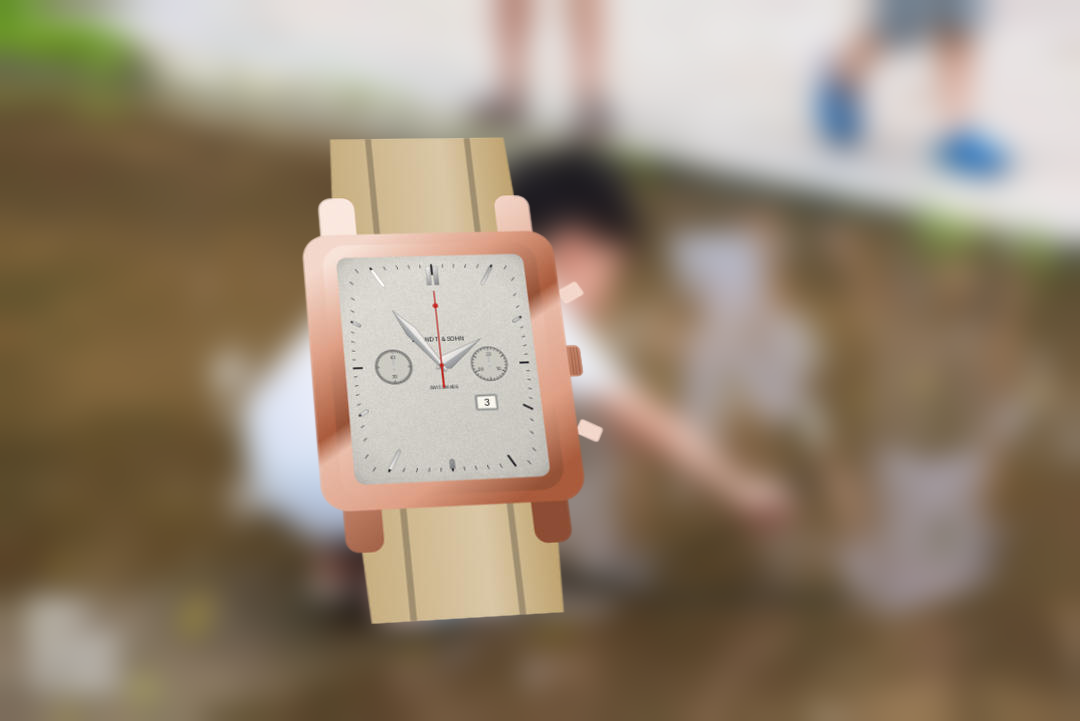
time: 1:54
